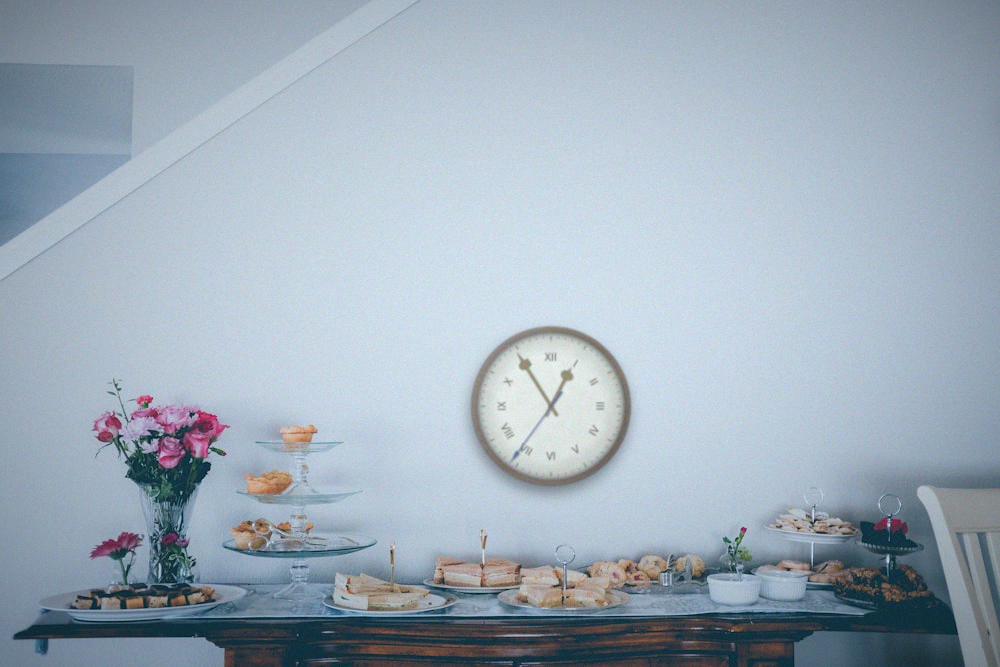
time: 12:54:36
